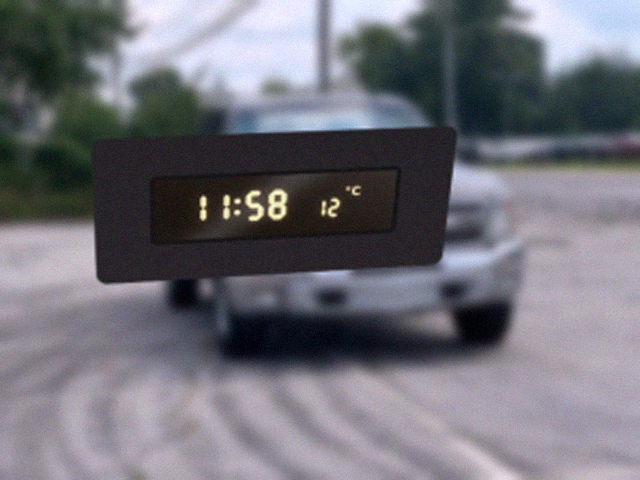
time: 11:58
